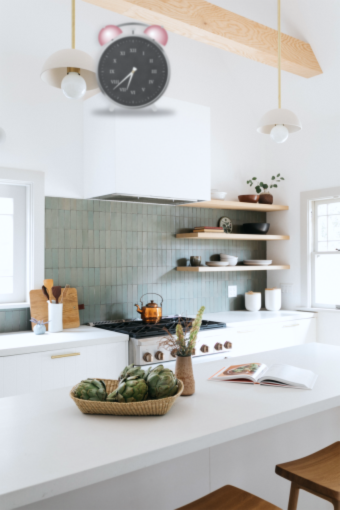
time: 6:38
